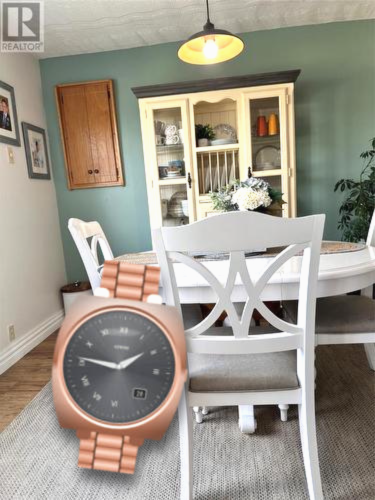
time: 1:46
